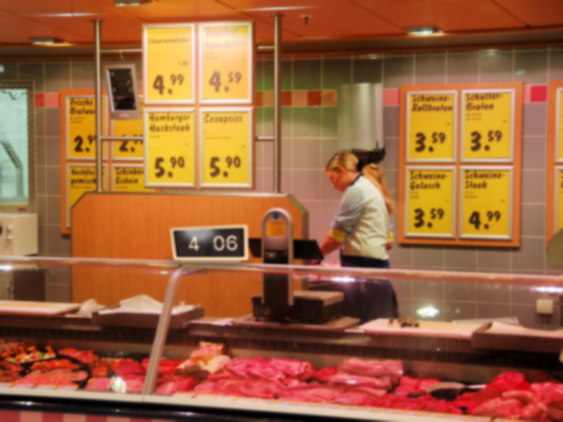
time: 4:06
